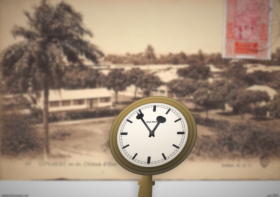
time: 12:54
